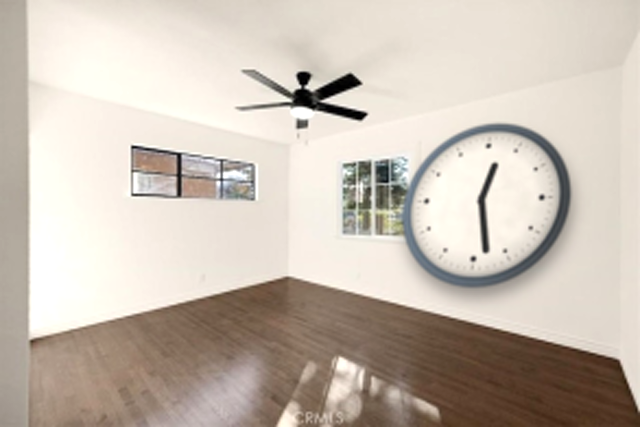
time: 12:28
